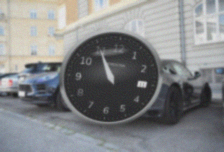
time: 10:55
